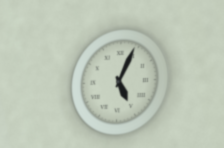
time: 5:04
